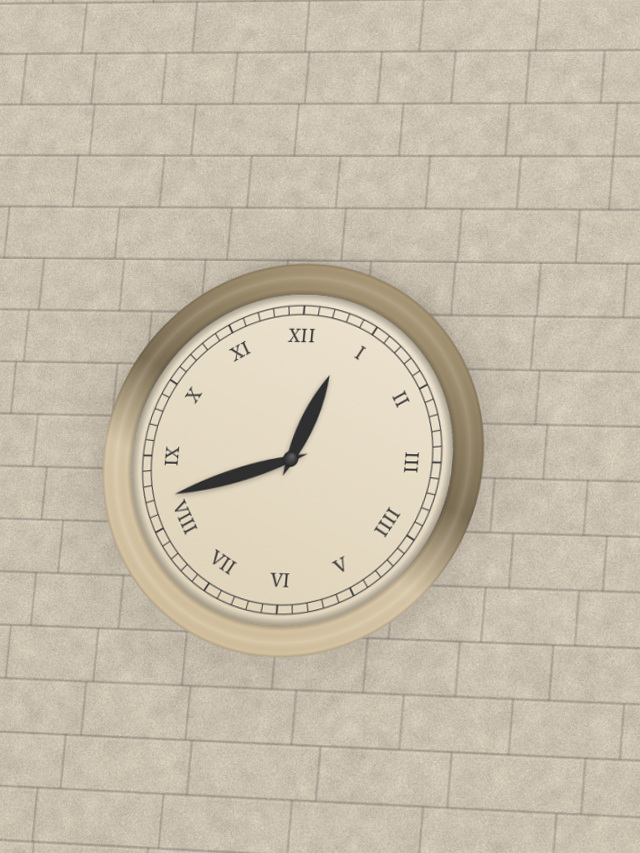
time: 12:42
